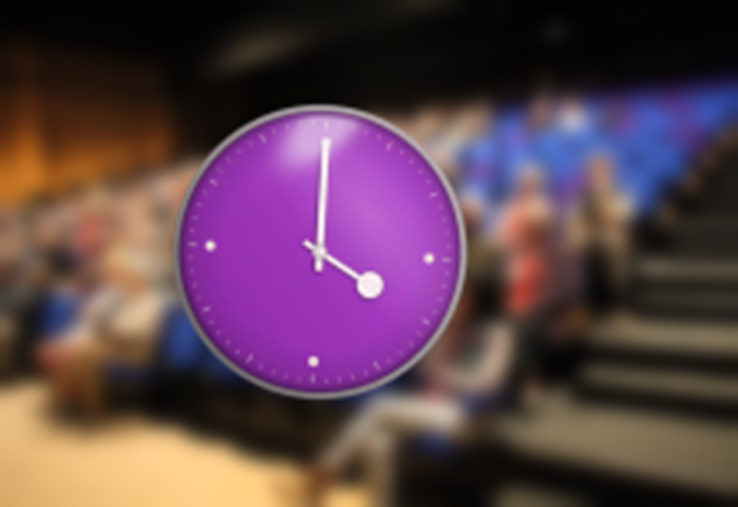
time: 4:00
